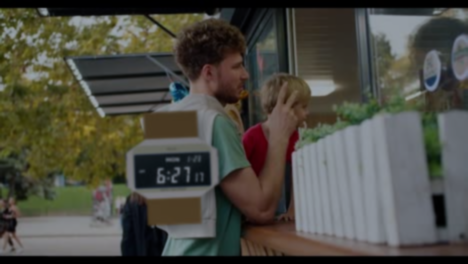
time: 6:27
